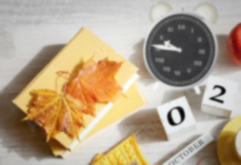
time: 9:46
